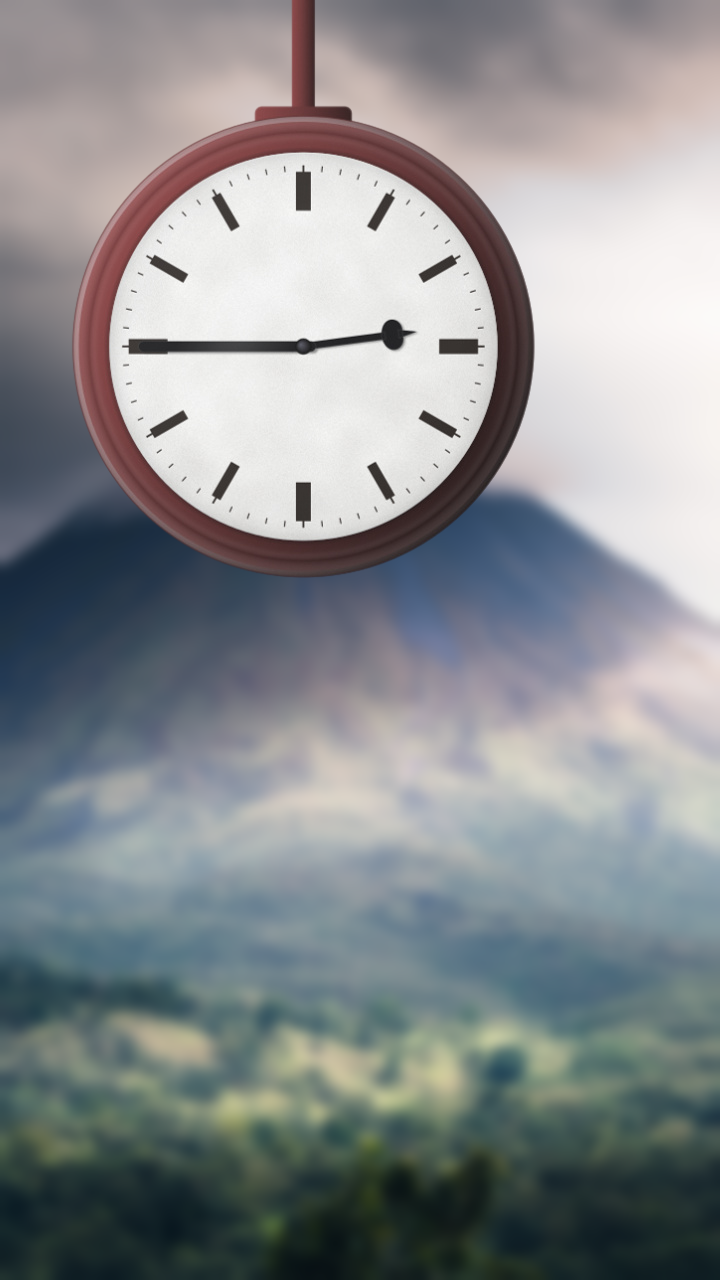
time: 2:45
